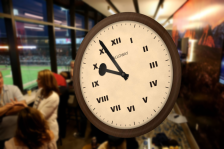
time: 9:56
